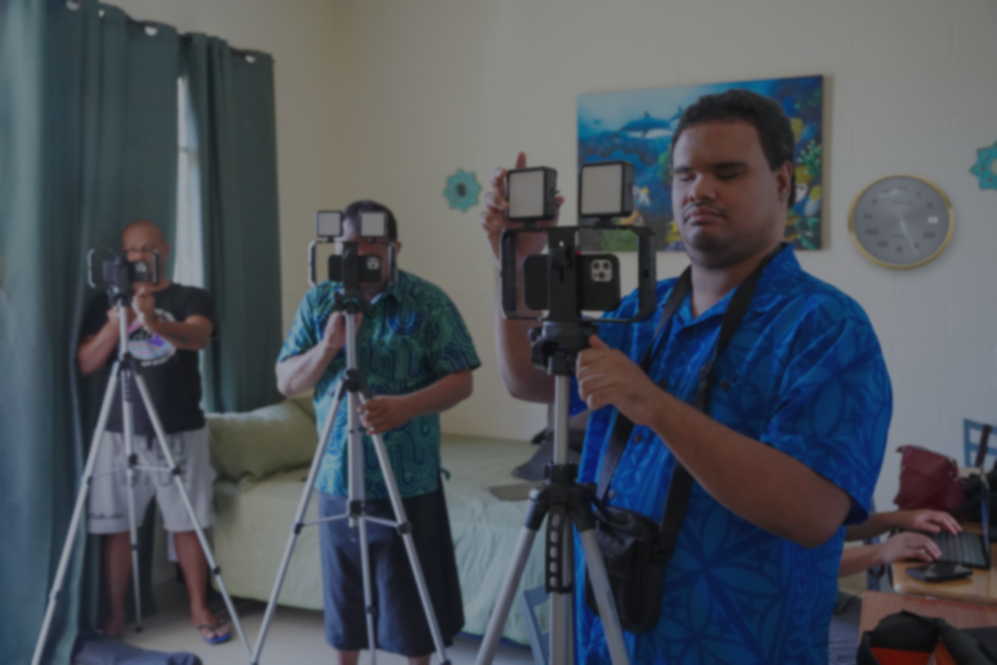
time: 5:26
